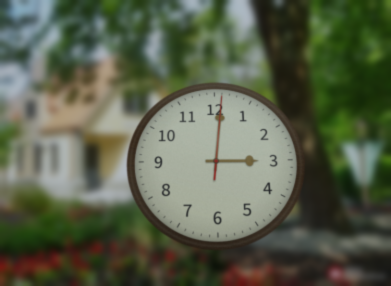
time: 3:01:01
